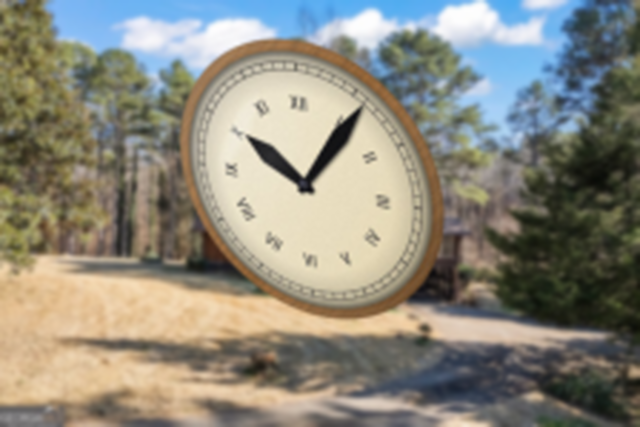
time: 10:06
